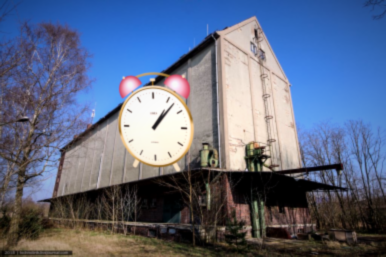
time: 1:07
